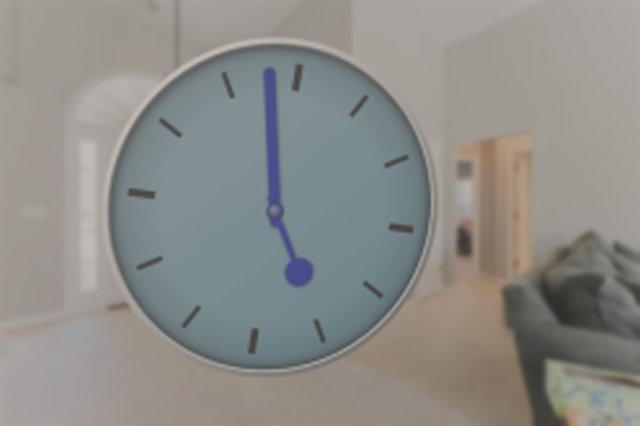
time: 4:58
